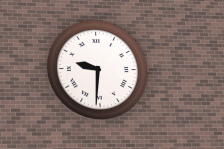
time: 9:31
